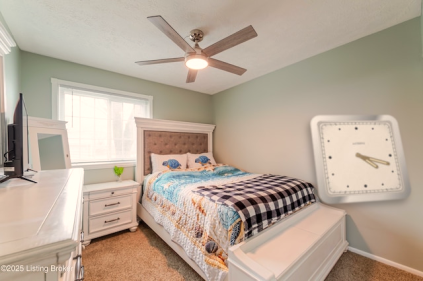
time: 4:18
